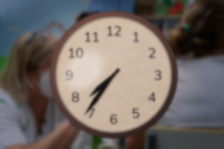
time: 7:36
